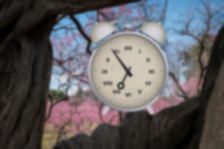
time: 6:54
